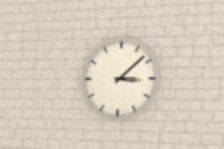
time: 3:08
